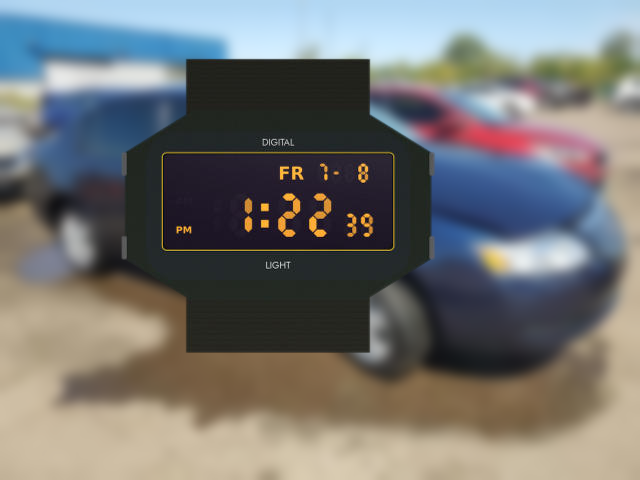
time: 1:22:39
